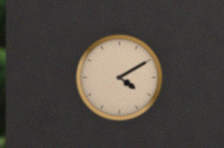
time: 4:10
